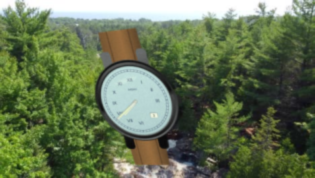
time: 7:39
